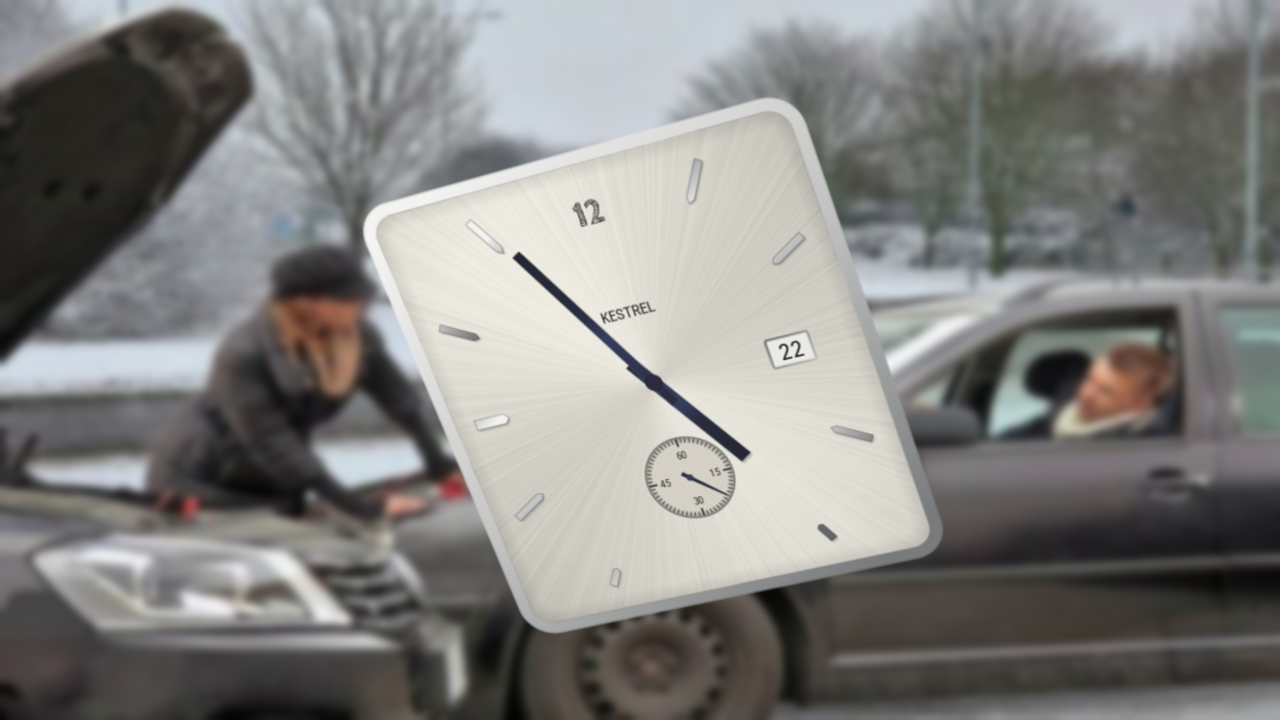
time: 4:55:22
